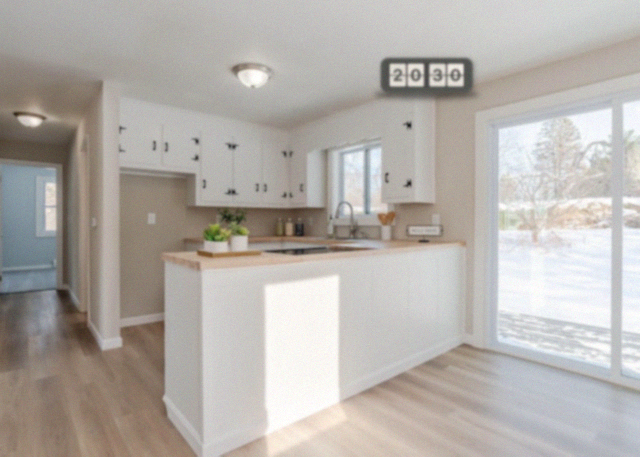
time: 20:30
